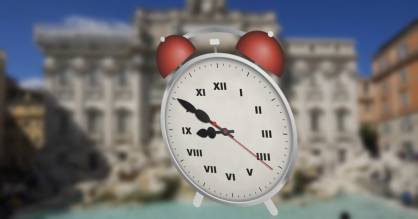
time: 8:50:21
